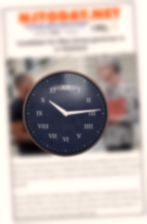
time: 10:14
